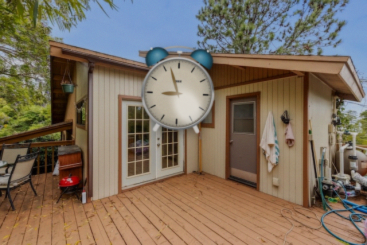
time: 8:57
